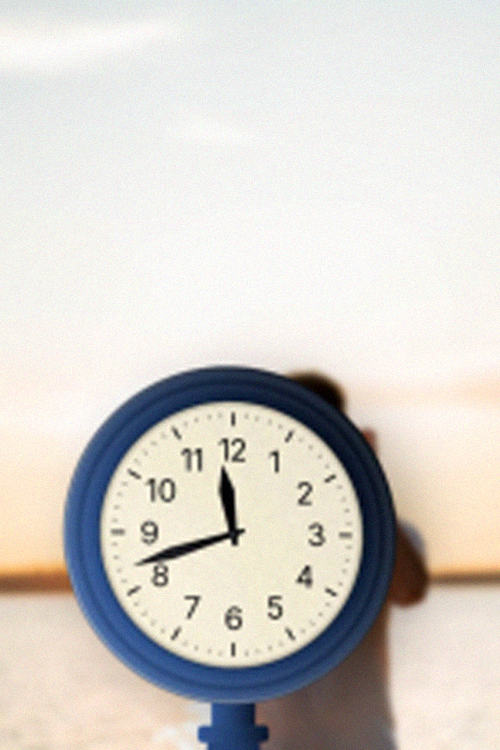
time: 11:42
